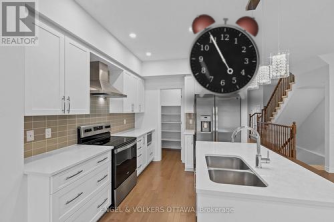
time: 4:55
